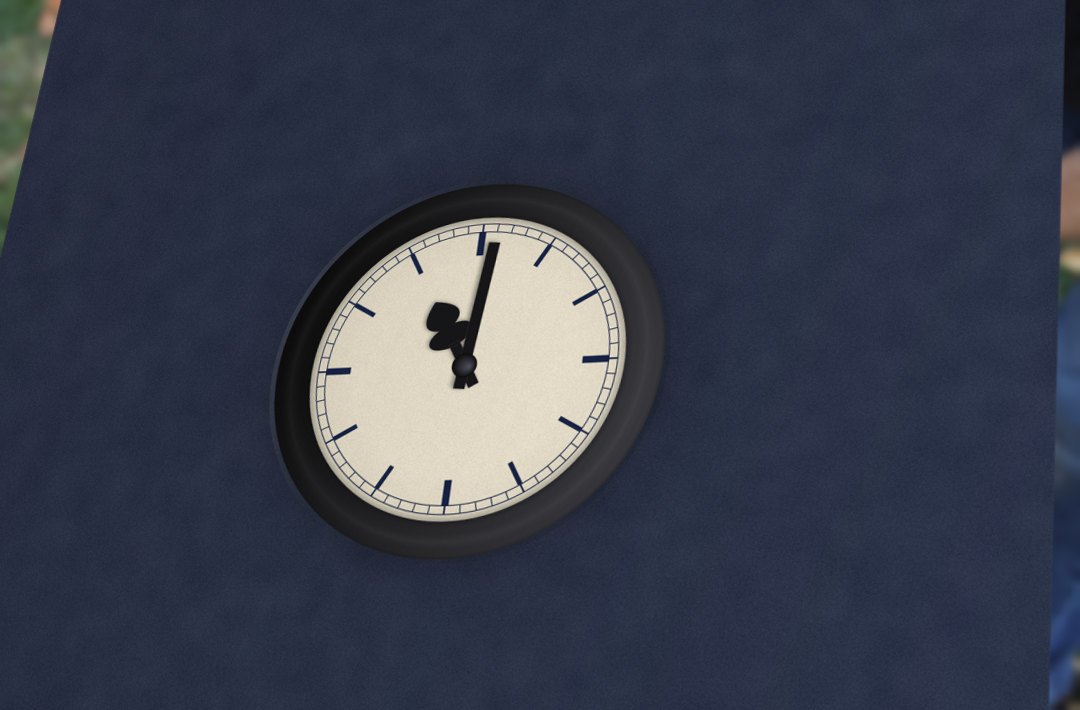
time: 11:01
